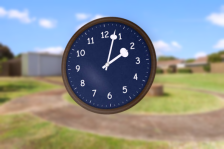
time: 2:03
